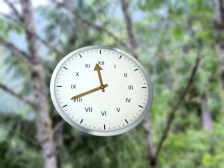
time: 11:41
